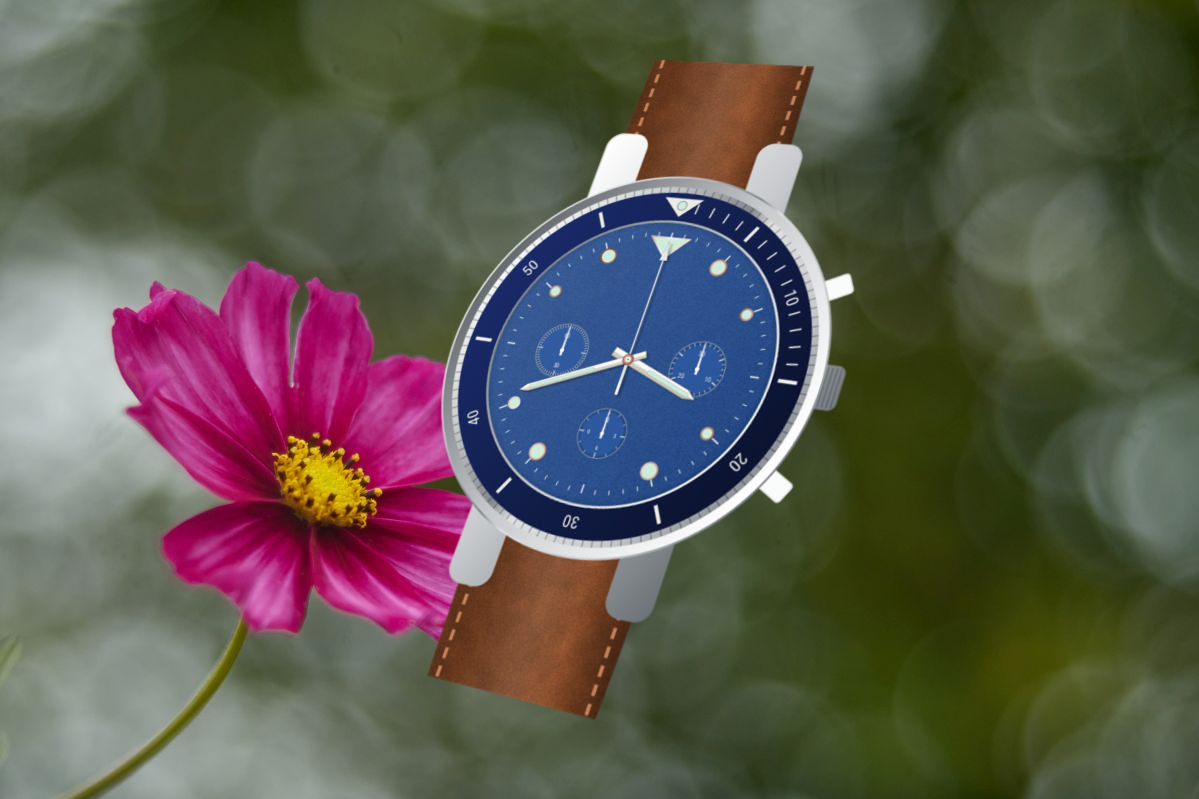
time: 3:41
